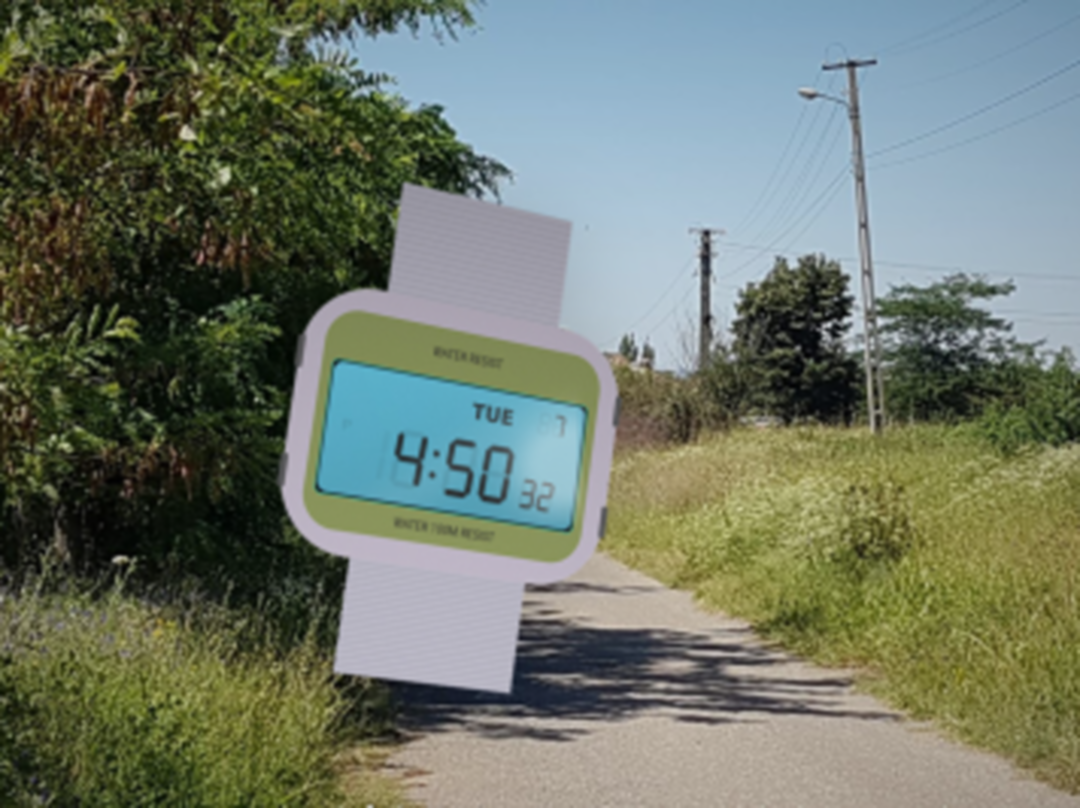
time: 4:50:32
